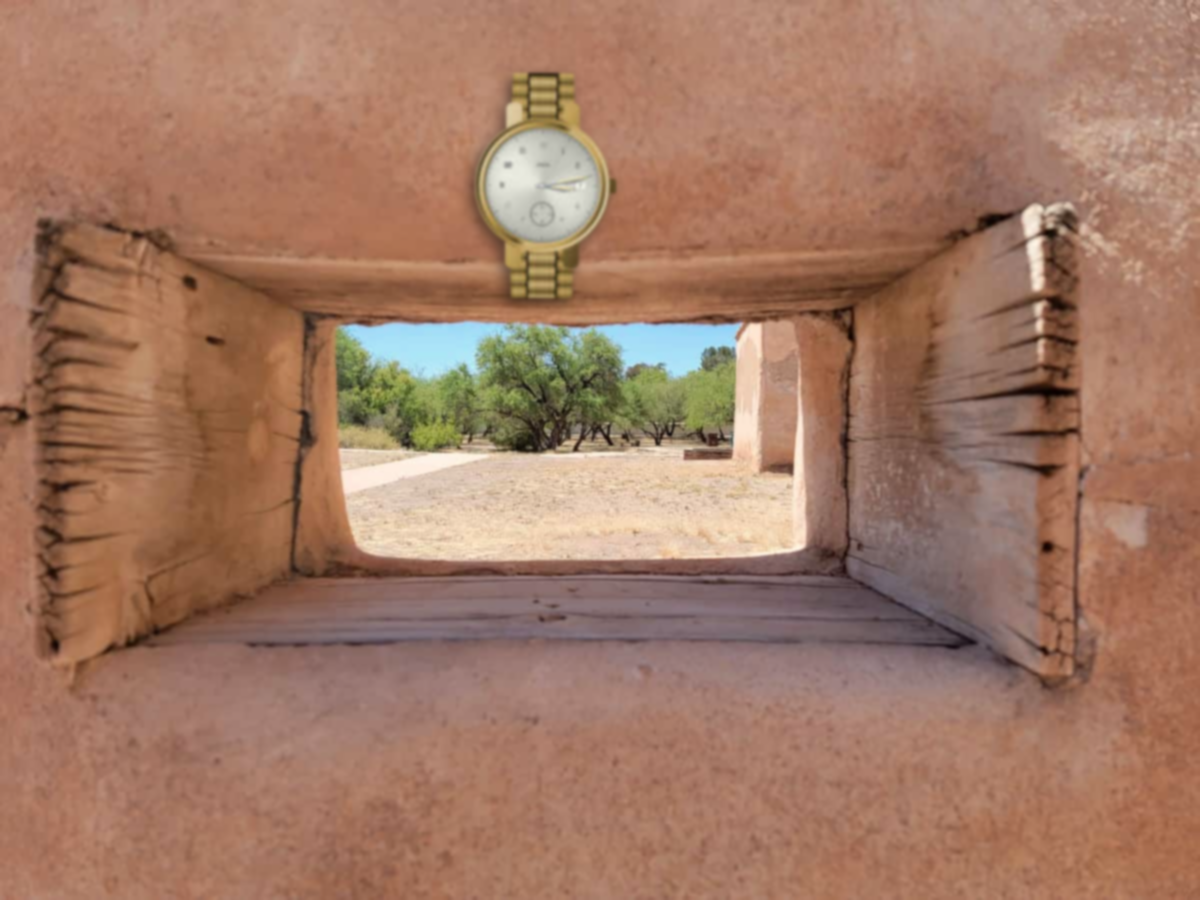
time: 3:13
